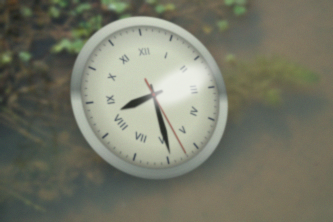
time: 8:29:27
